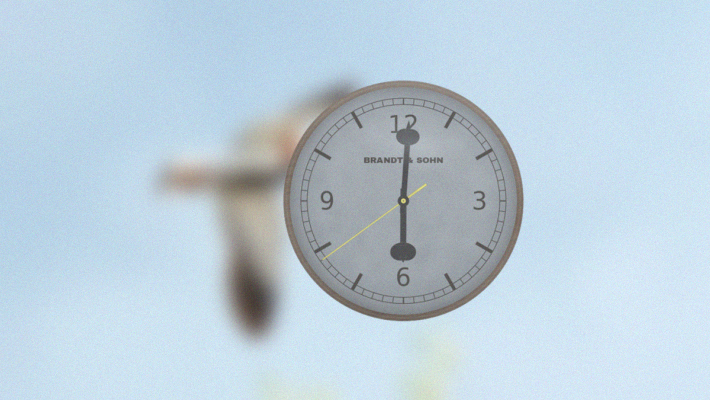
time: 6:00:39
